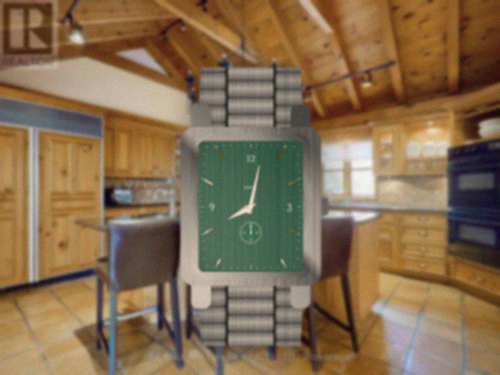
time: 8:02
